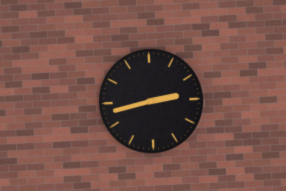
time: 2:43
